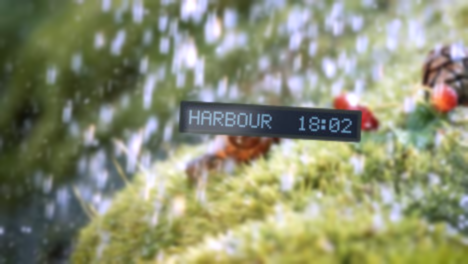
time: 18:02
